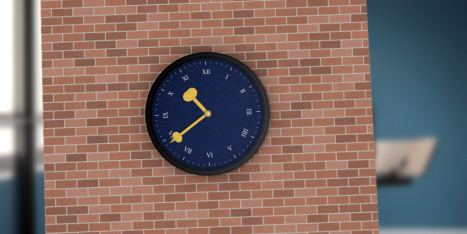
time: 10:39
